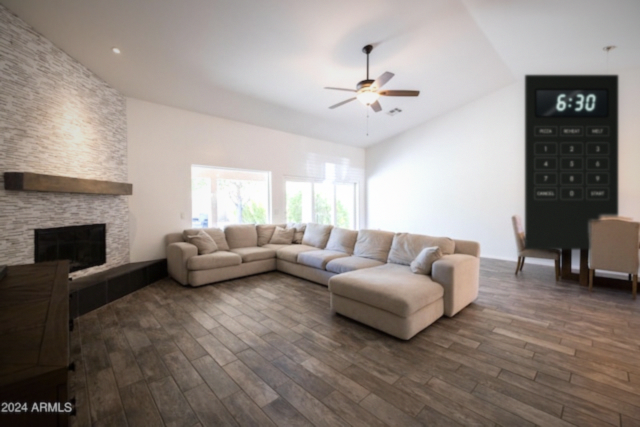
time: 6:30
